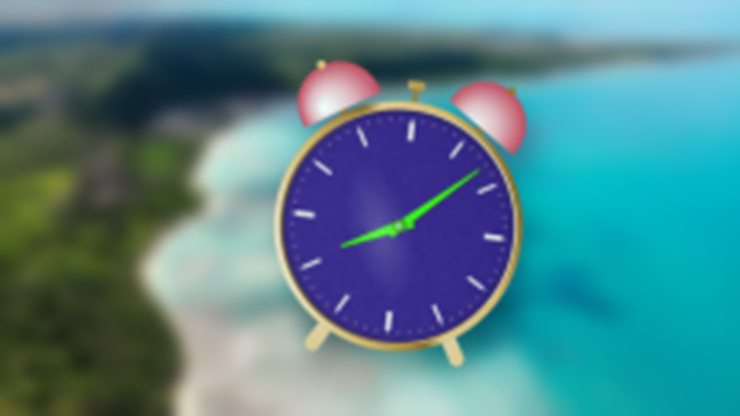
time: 8:08
